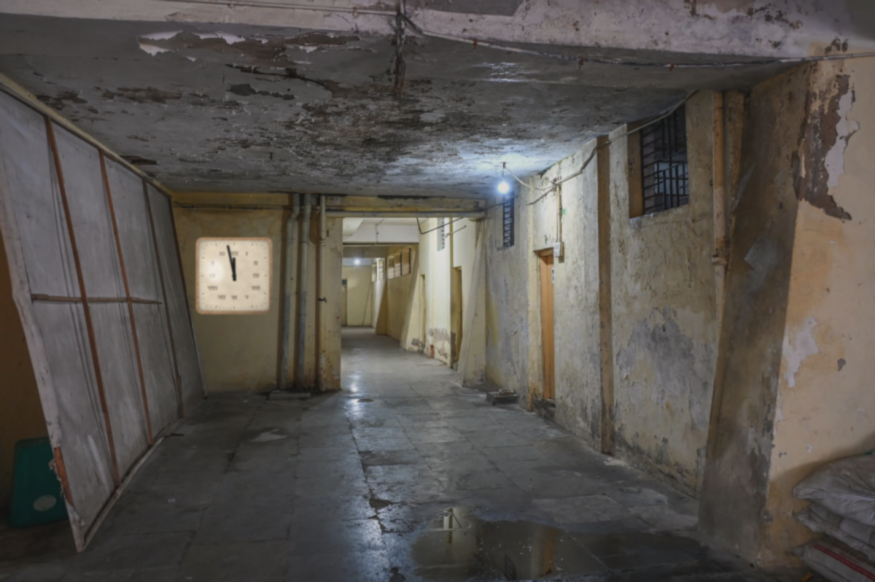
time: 11:58
